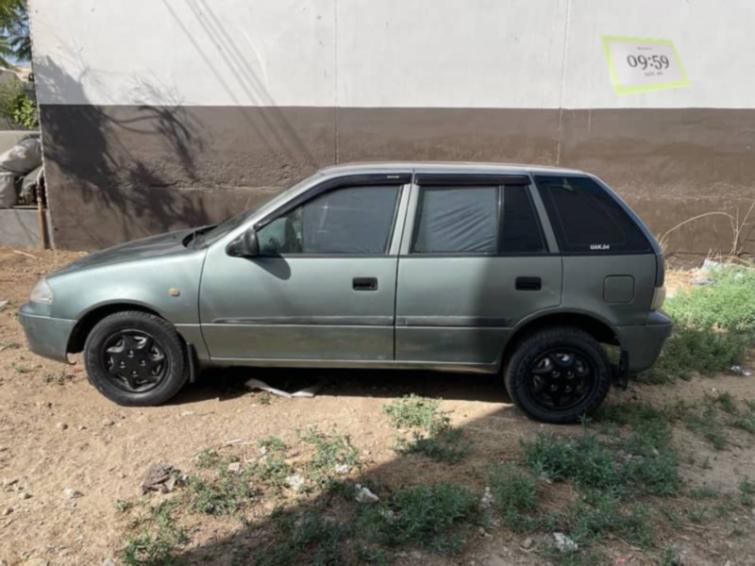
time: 9:59
